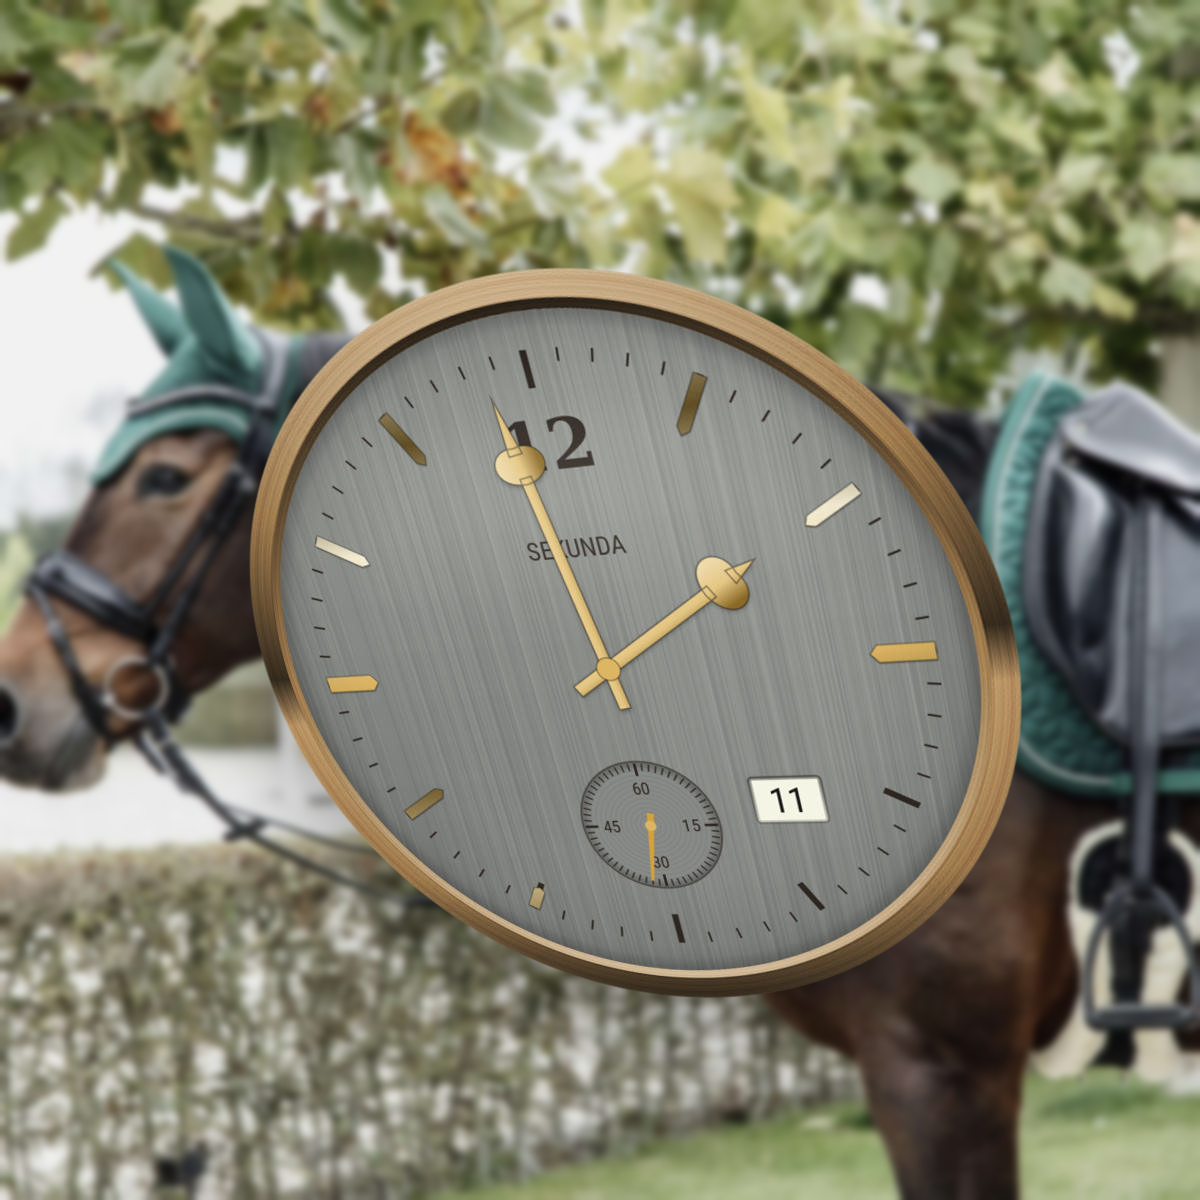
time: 1:58:32
